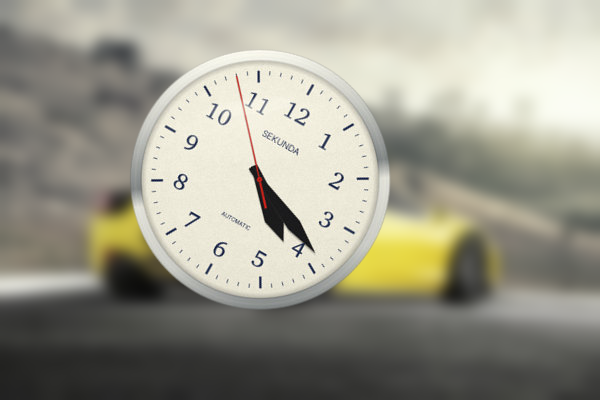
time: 4:18:53
